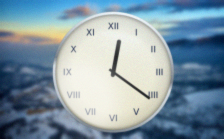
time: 12:21
